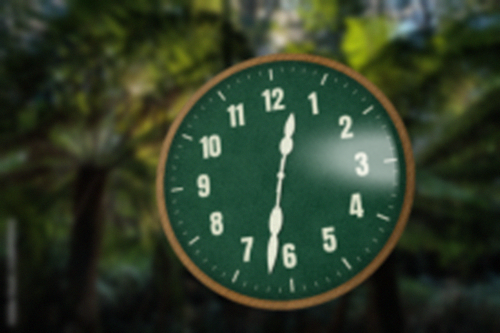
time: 12:32
